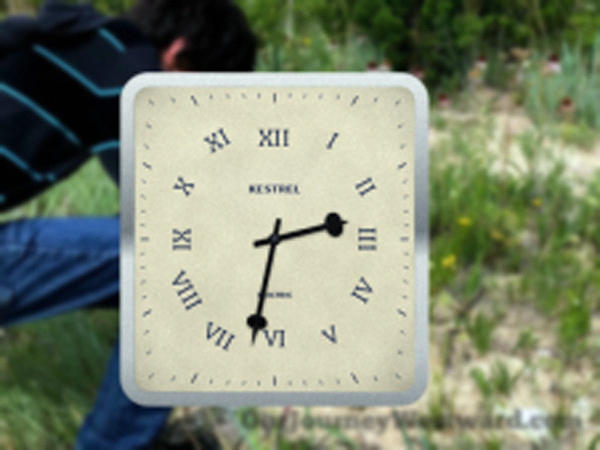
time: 2:32
